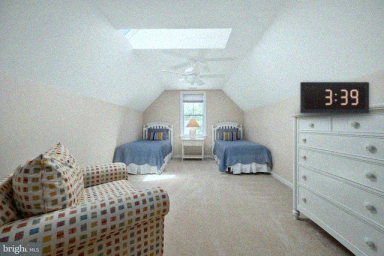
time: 3:39
